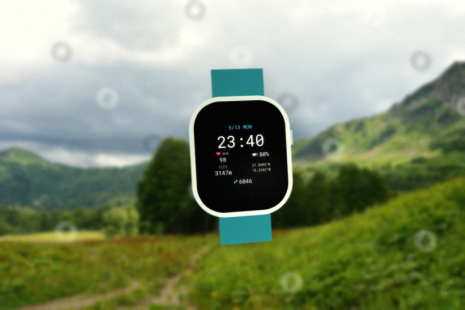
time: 23:40
